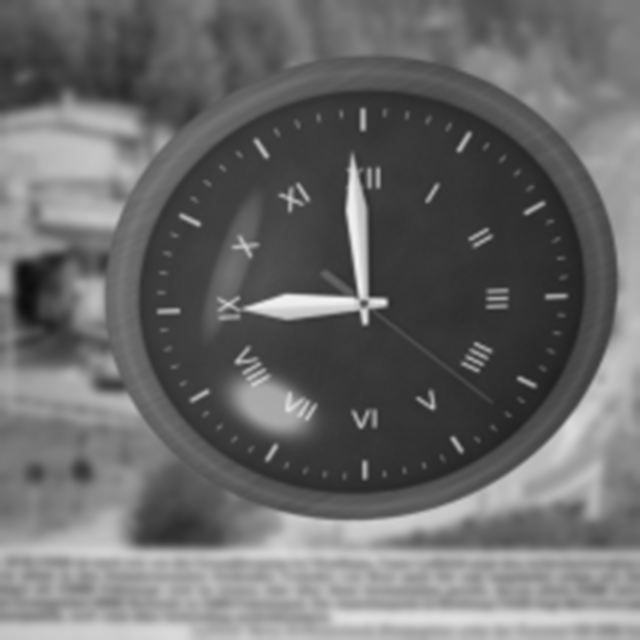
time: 8:59:22
